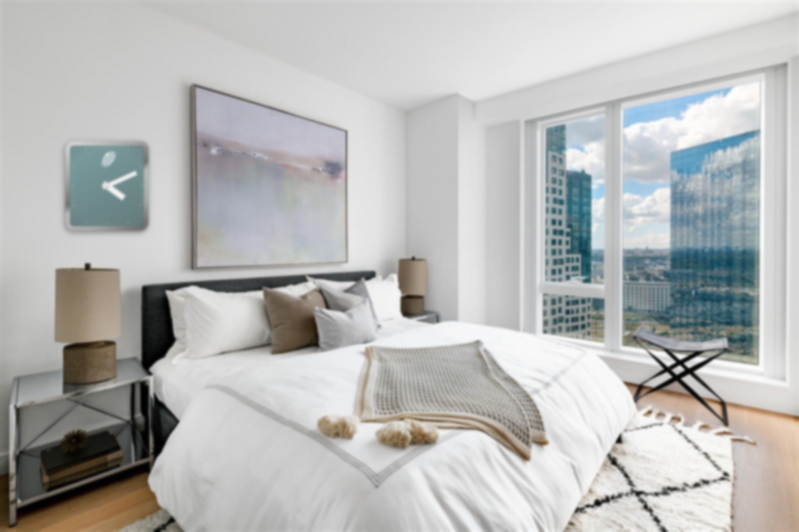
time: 4:11
